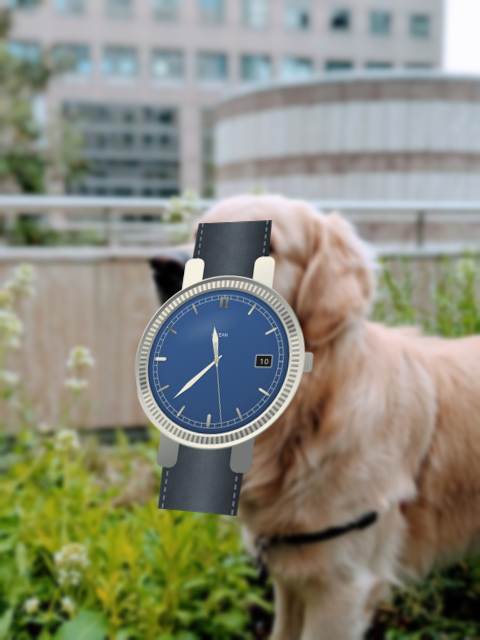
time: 11:37:28
